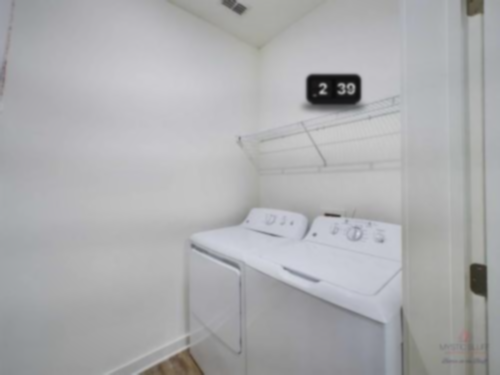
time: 2:39
